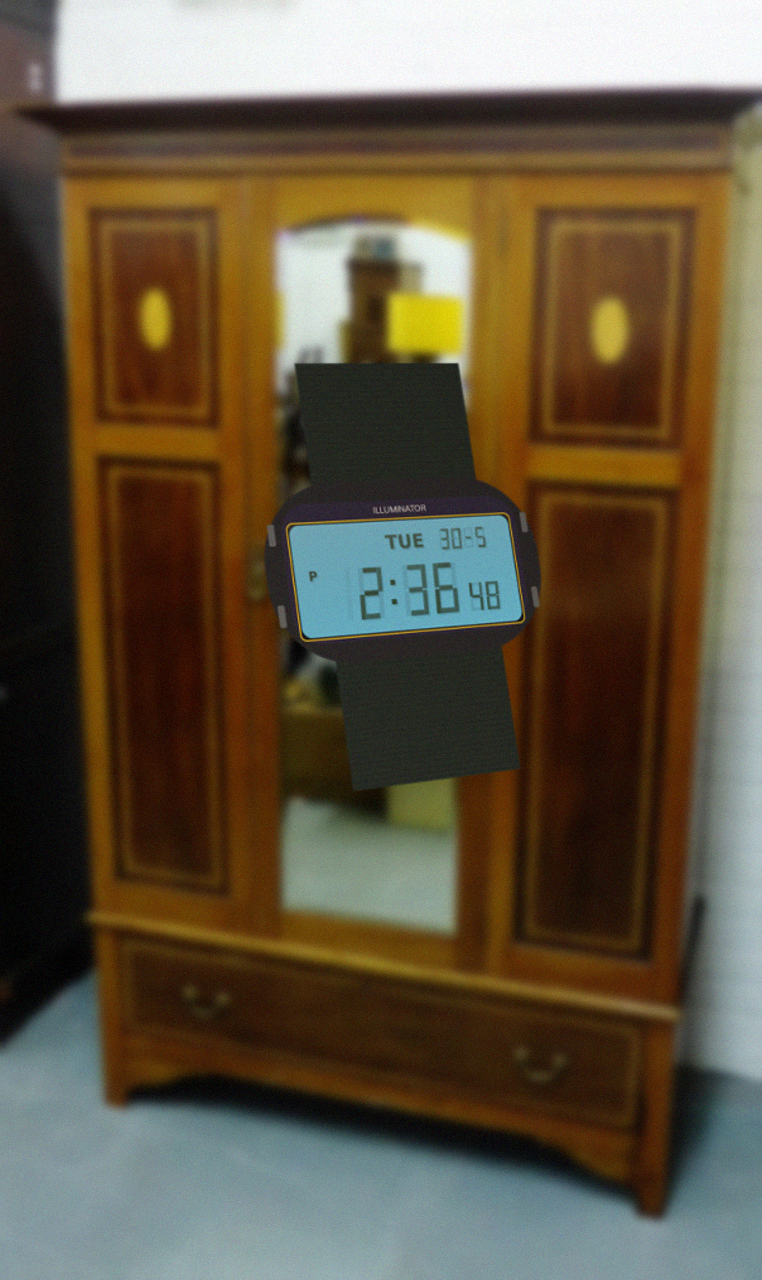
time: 2:36:48
